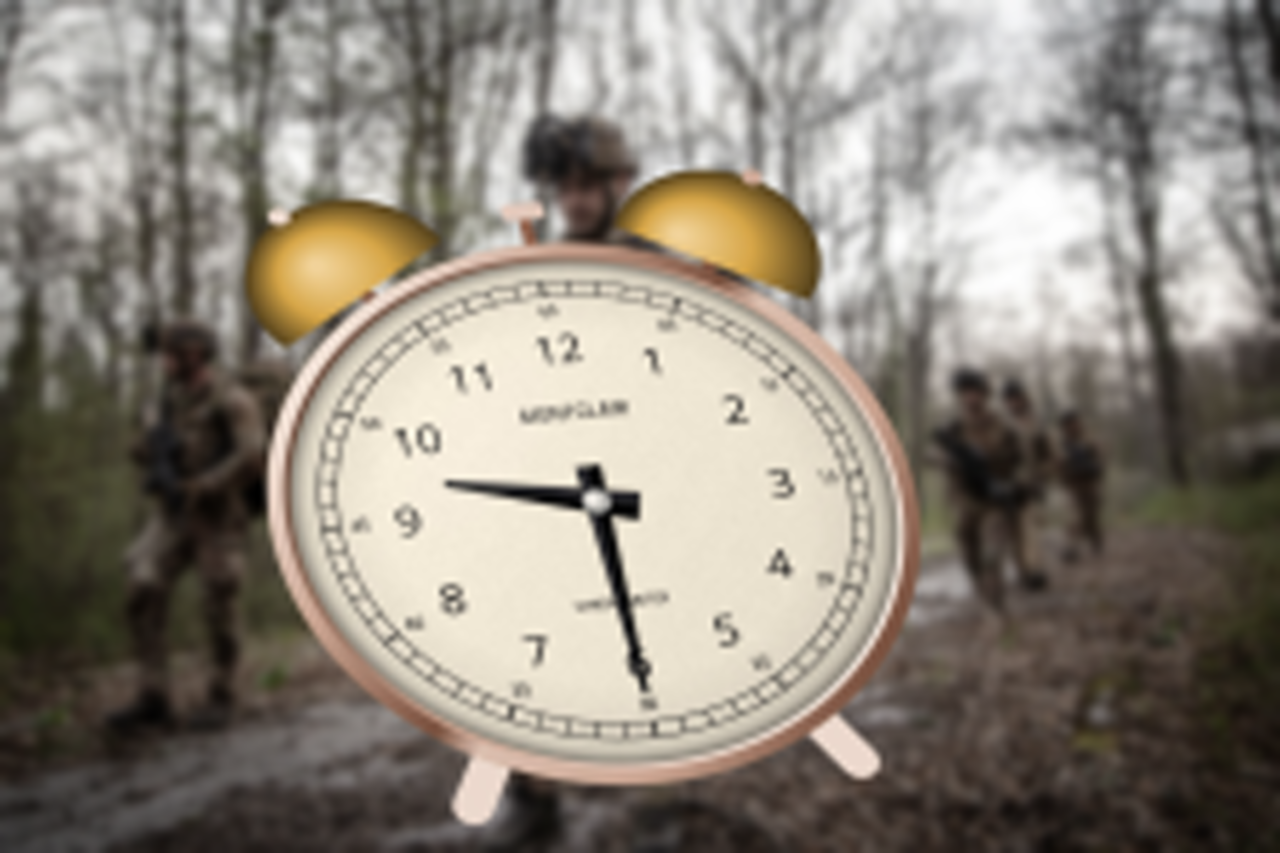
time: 9:30
